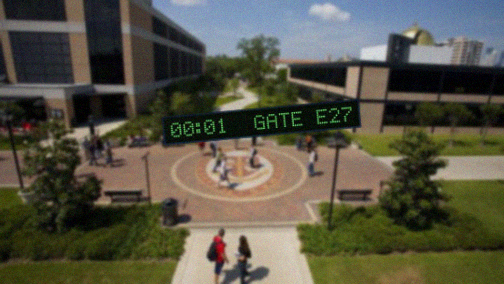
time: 0:01
